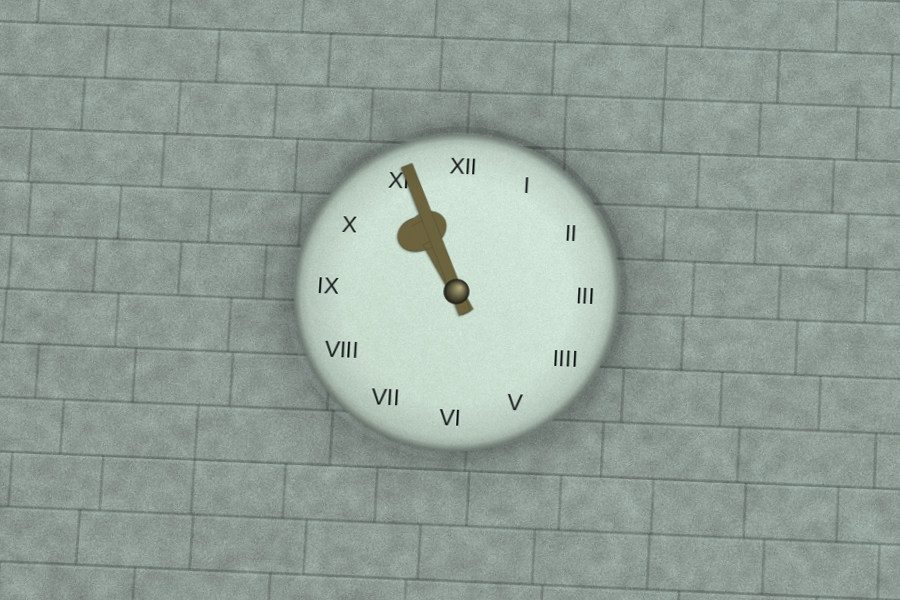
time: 10:56
